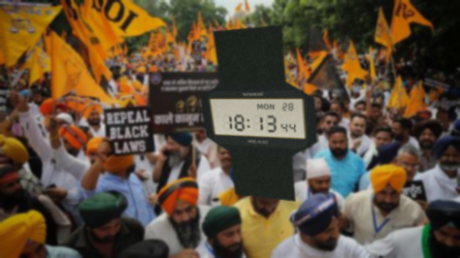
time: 18:13:44
